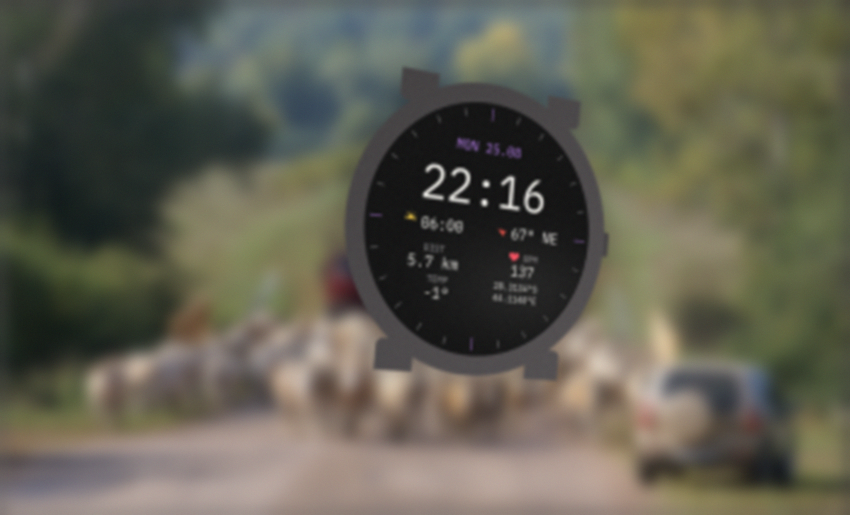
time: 22:16
